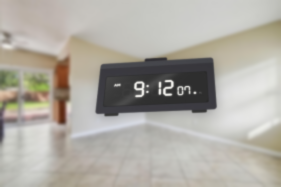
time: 9:12:07
